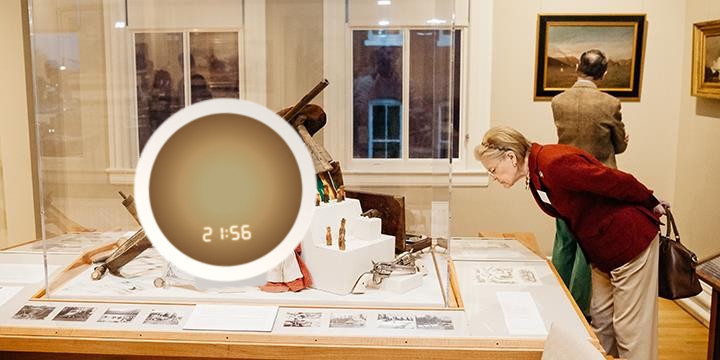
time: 21:56
